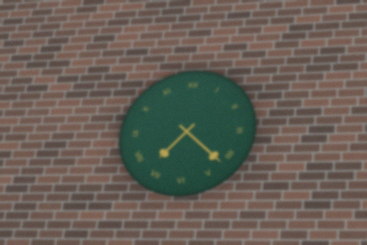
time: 7:22
